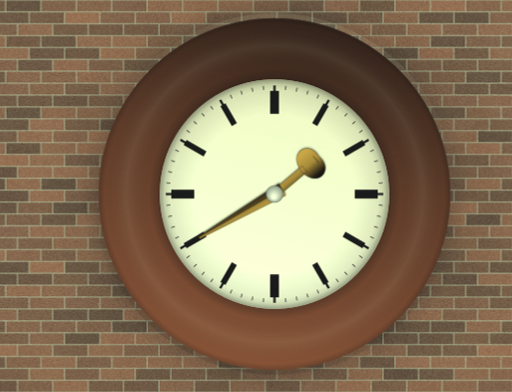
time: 1:40
